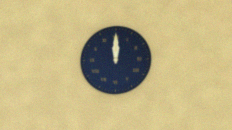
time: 12:00
